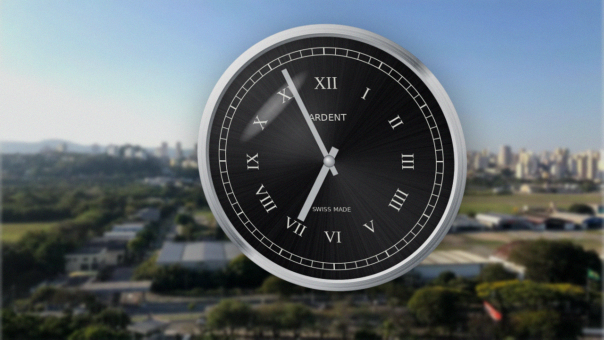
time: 6:56
